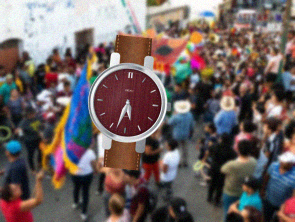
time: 5:33
